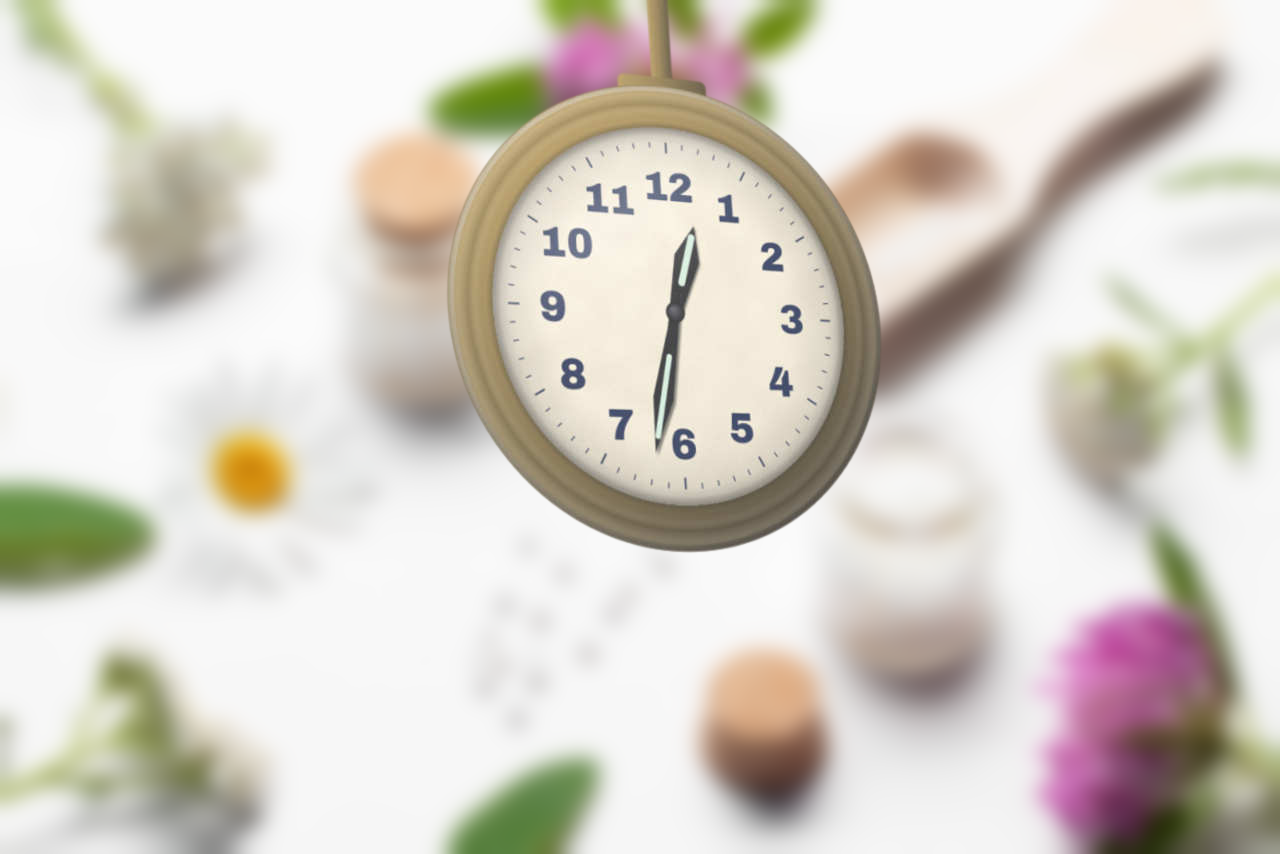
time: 12:32
